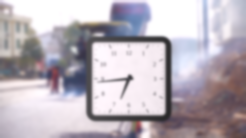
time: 6:44
